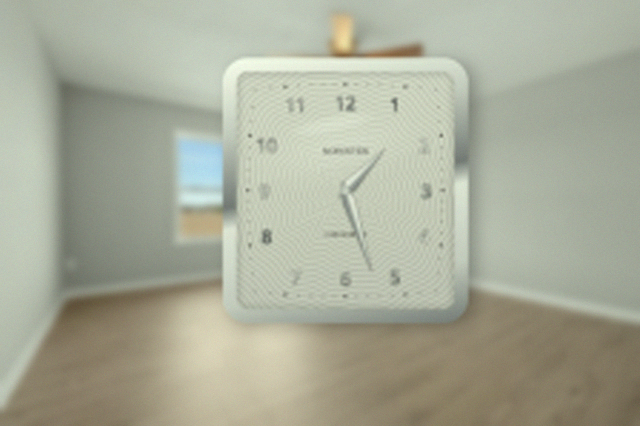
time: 1:27
